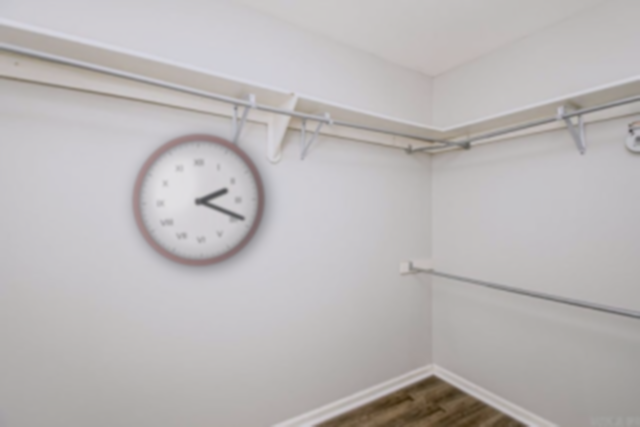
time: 2:19
